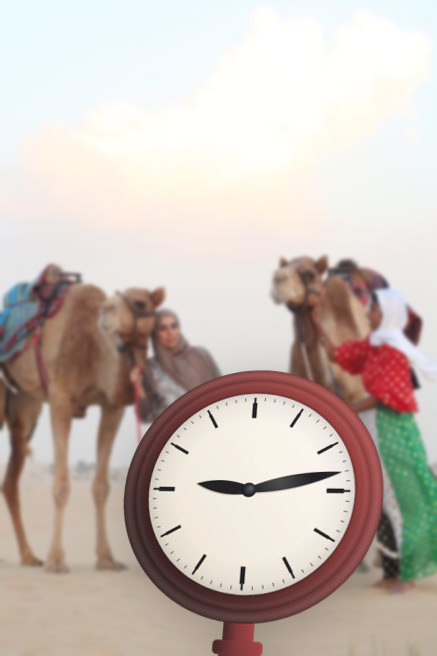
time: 9:13
